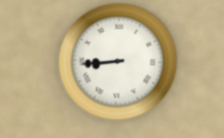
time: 8:44
